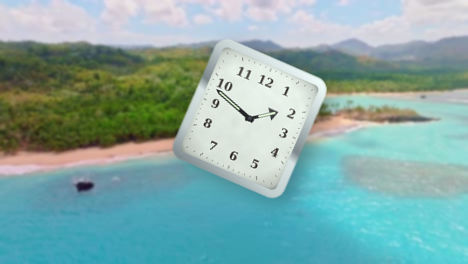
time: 1:48
